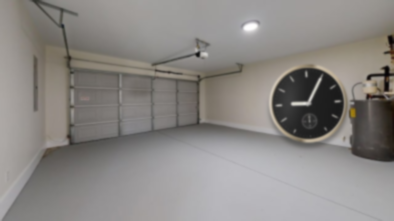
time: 9:05
